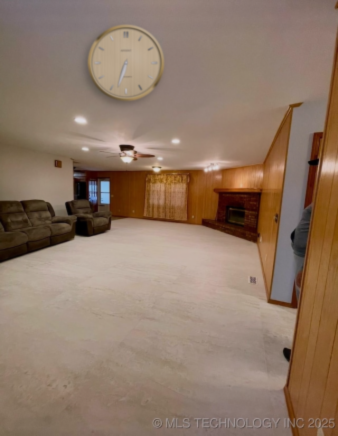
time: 6:33
